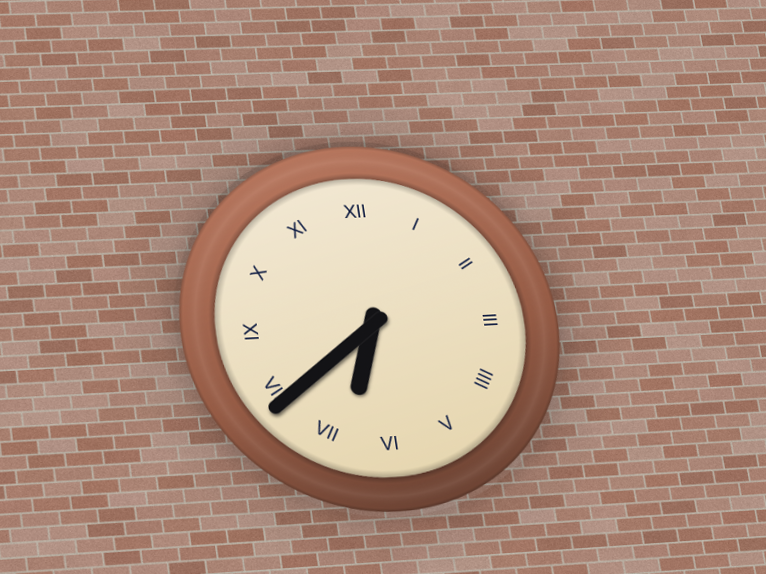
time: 6:39
